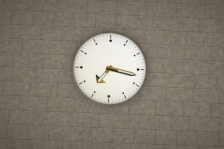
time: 7:17
